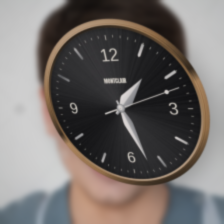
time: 1:27:12
